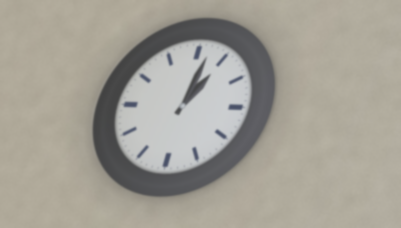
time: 1:02
